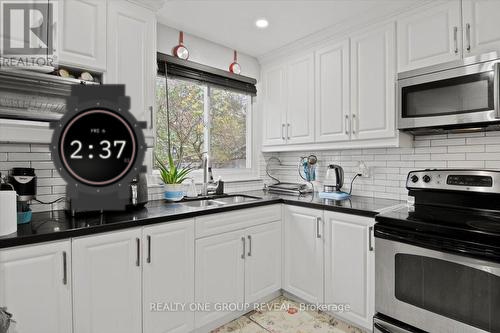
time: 2:37
